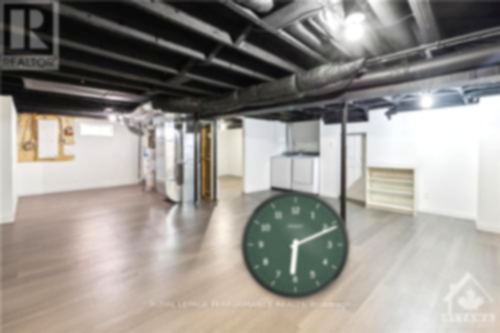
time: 6:11
